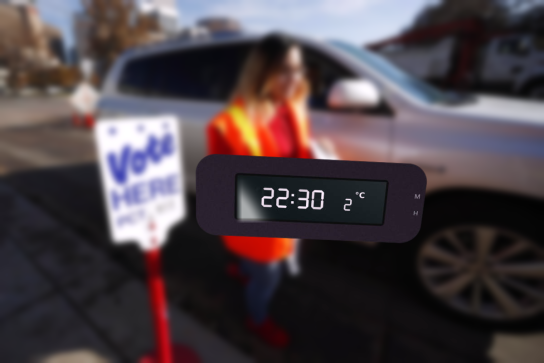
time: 22:30
